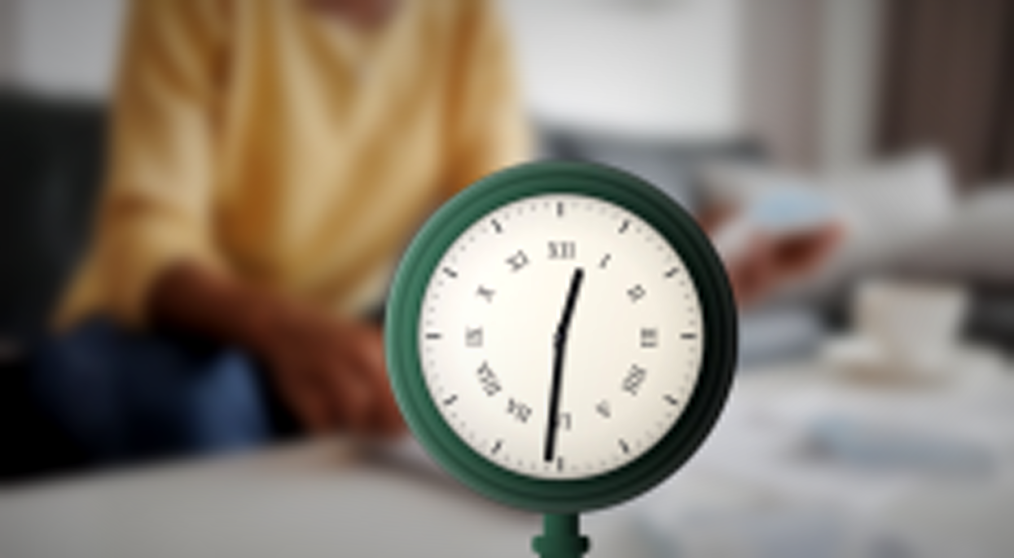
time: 12:31
